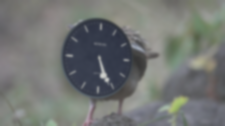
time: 5:26
